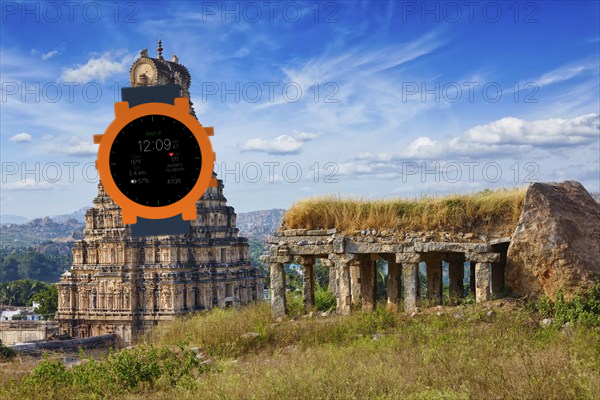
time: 12:09
